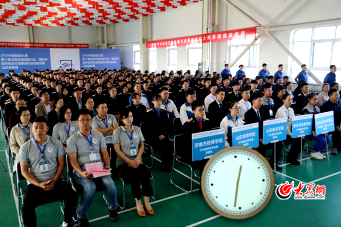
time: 12:32
